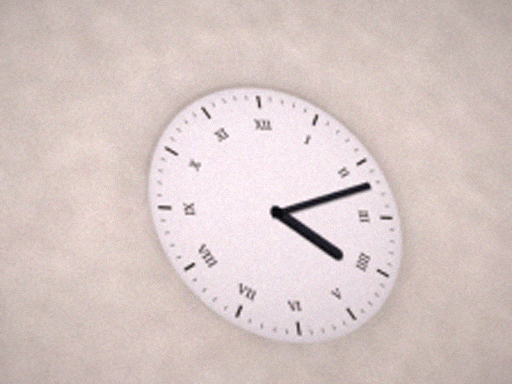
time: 4:12
